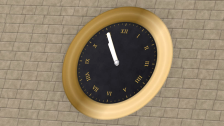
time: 10:55
